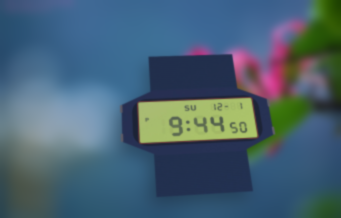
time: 9:44:50
